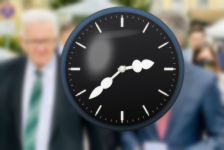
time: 2:38
